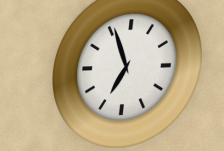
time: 6:56
